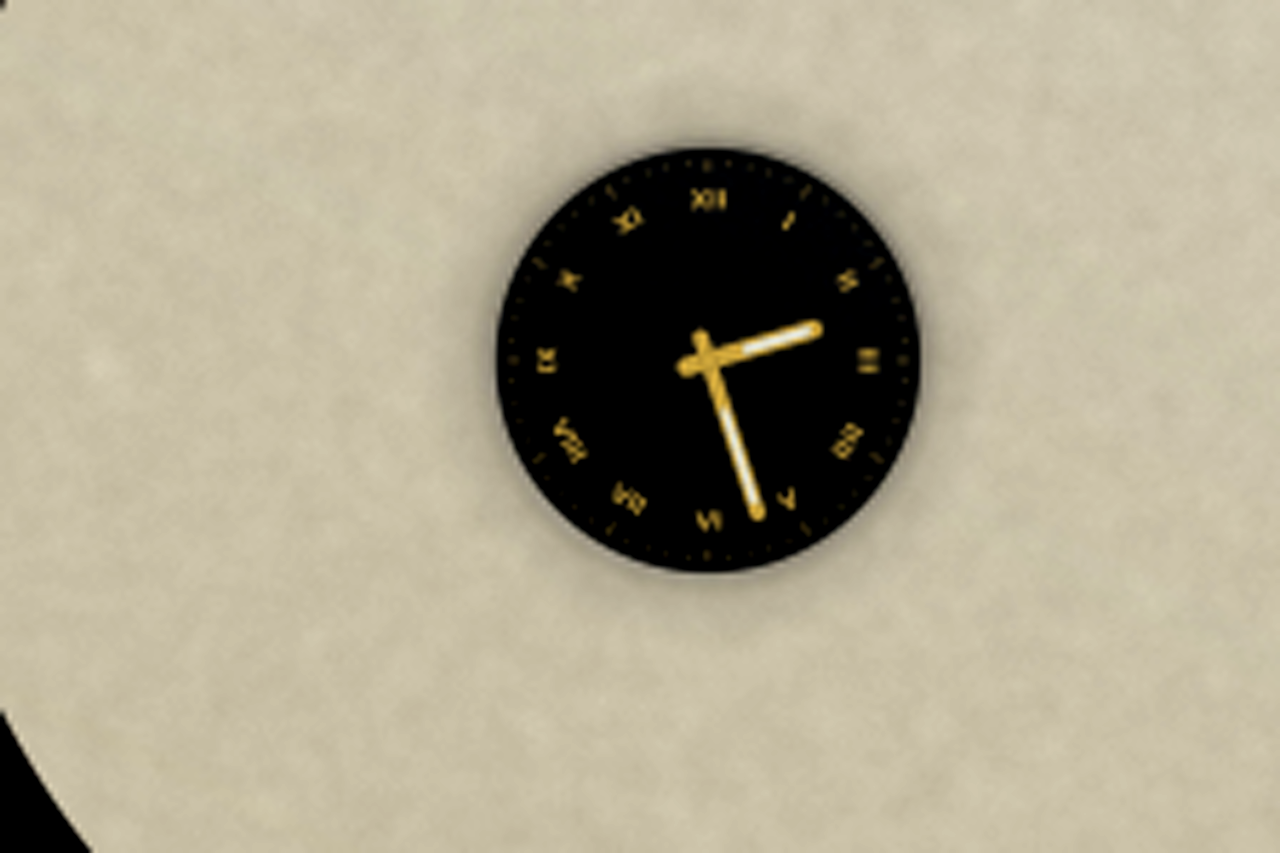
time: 2:27
